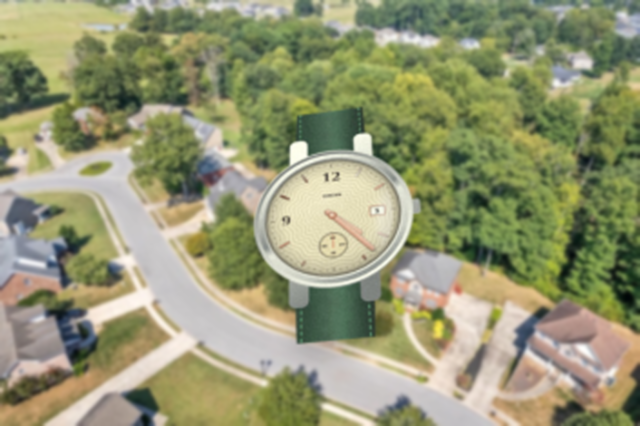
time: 4:23
